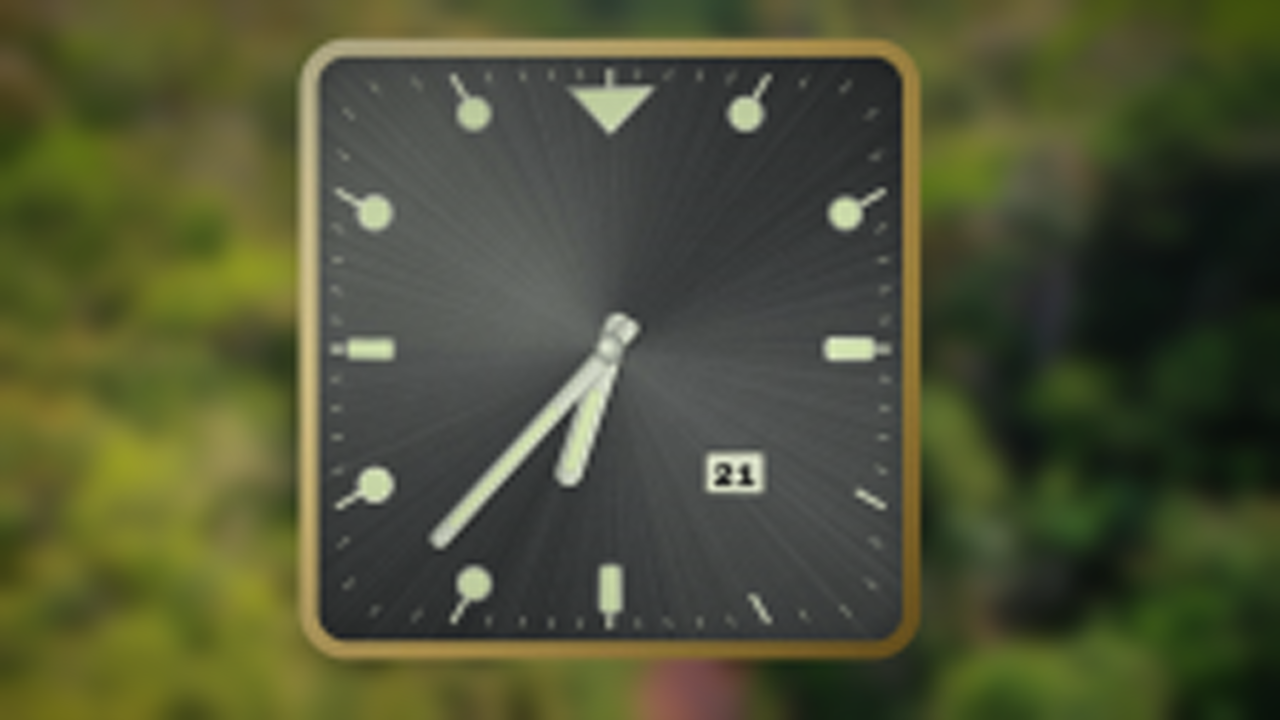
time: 6:37
